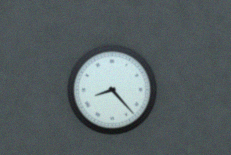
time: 8:23
